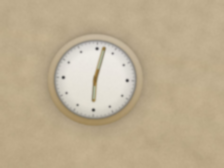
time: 6:02
